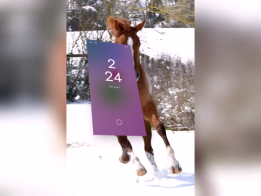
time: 2:24
